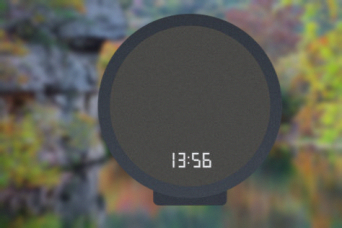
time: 13:56
